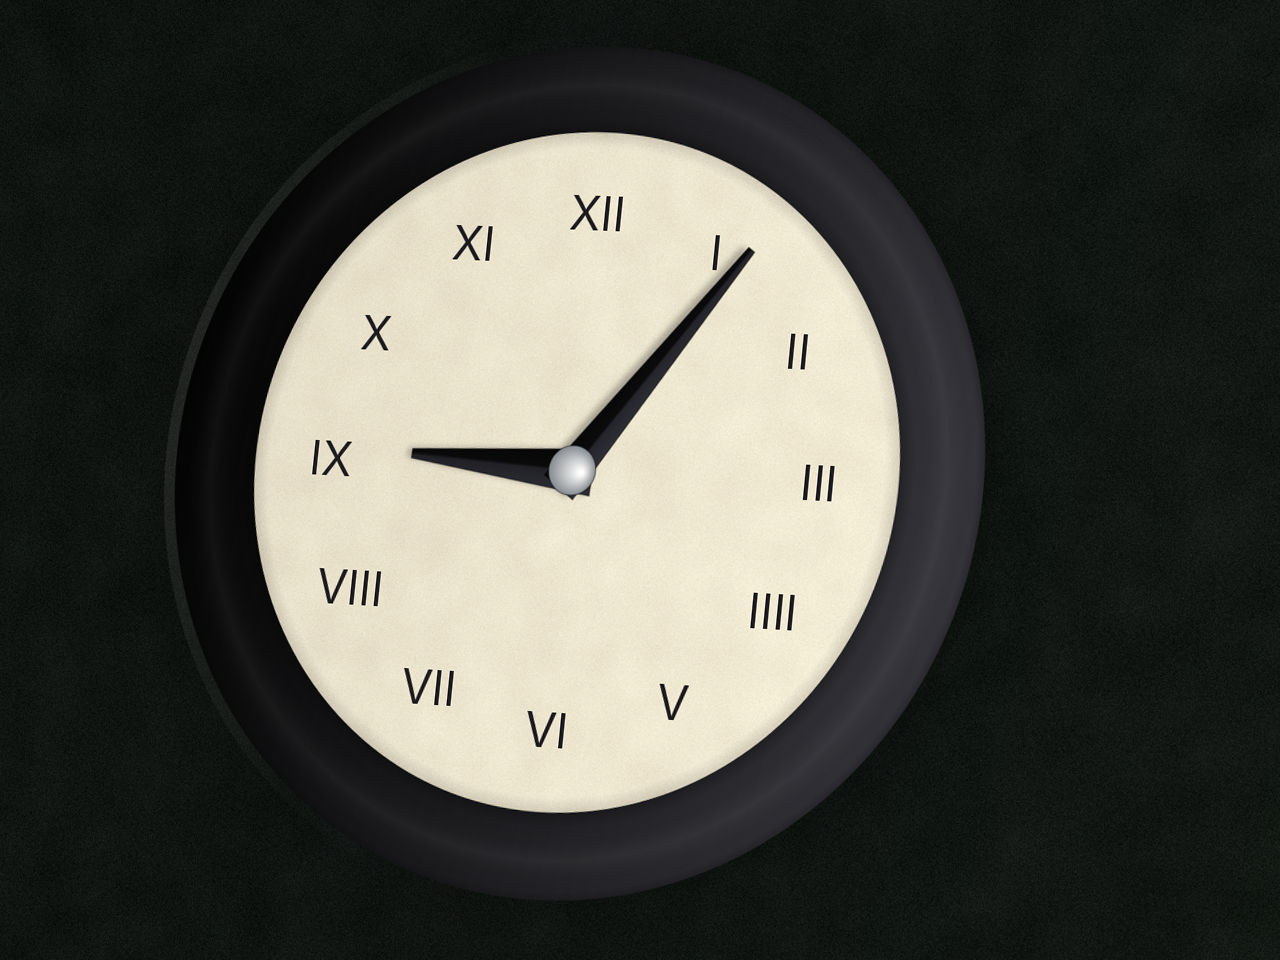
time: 9:06
